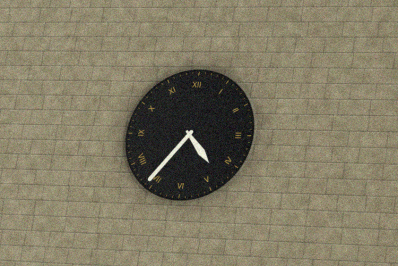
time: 4:36
